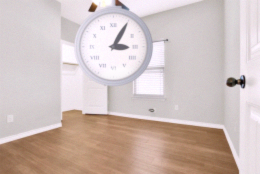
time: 3:05
